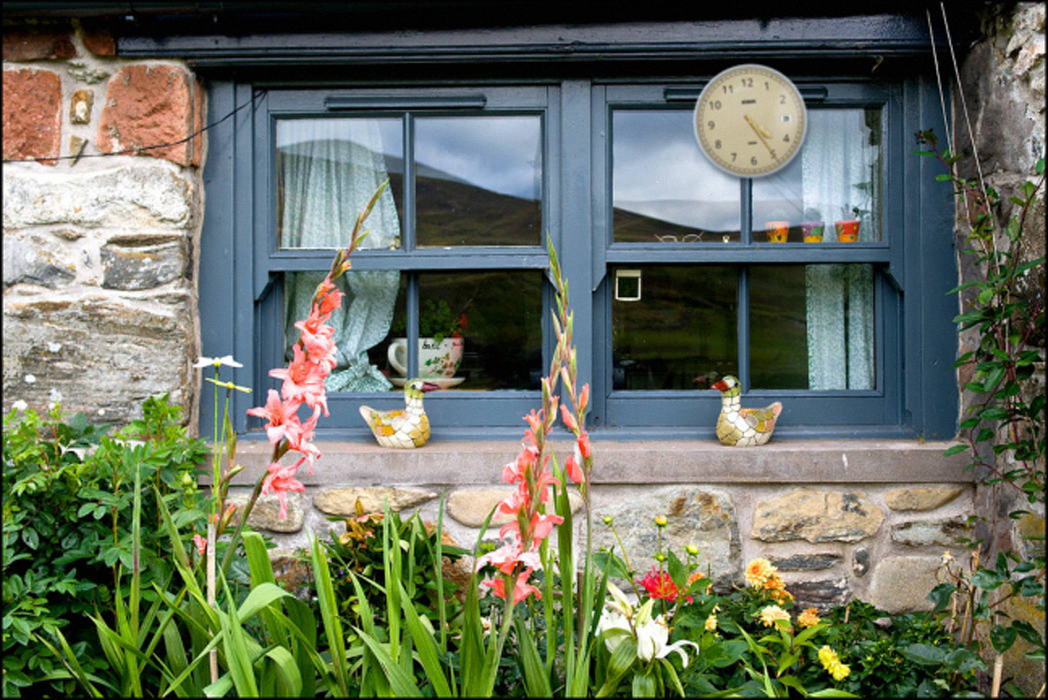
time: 4:25
